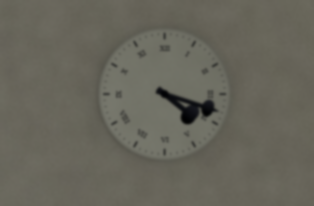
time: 4:18
